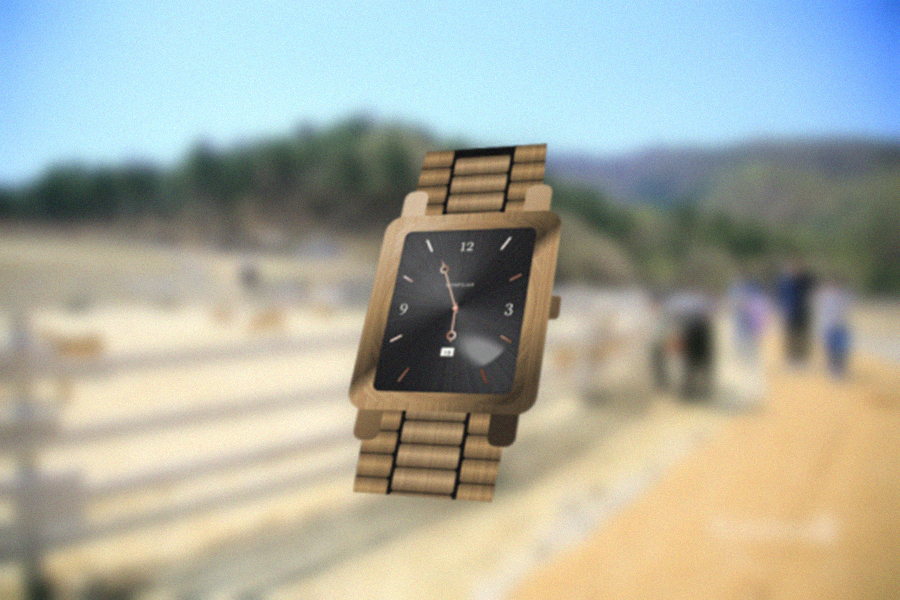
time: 5:56
